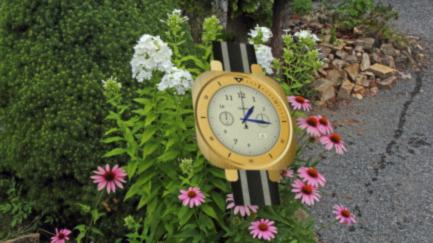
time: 1:16
